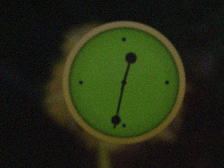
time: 12:32
